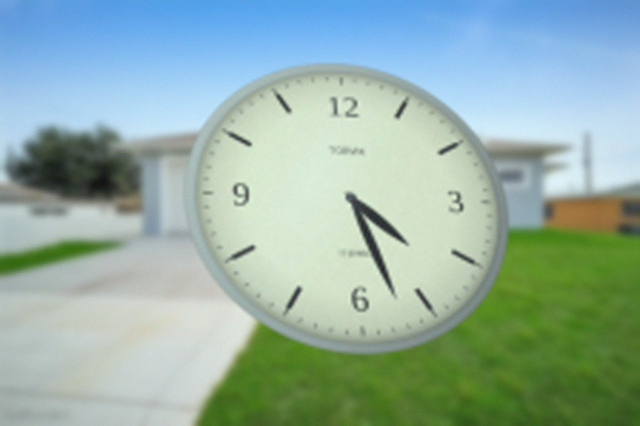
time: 4:27
